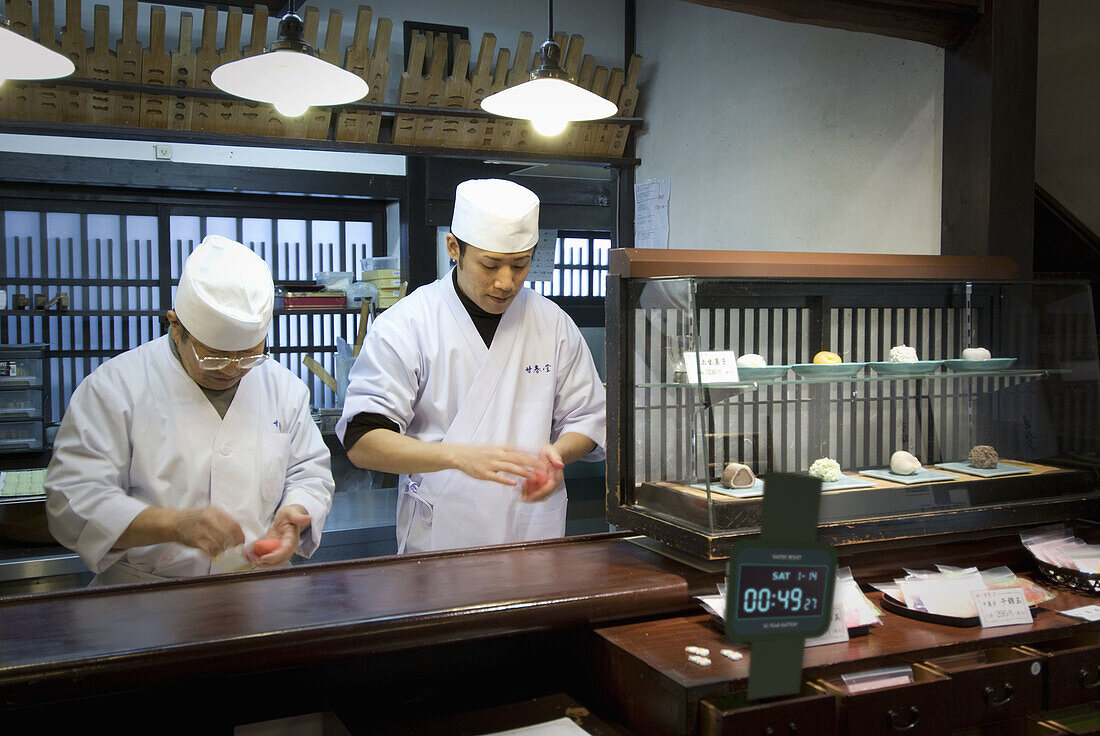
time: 0:49:27
